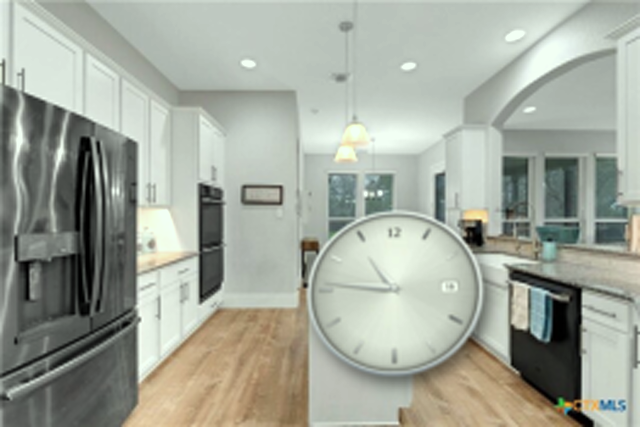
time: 10:46
